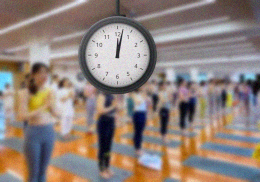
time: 12:02
